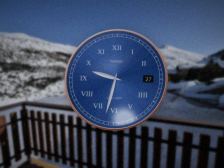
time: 9:32
